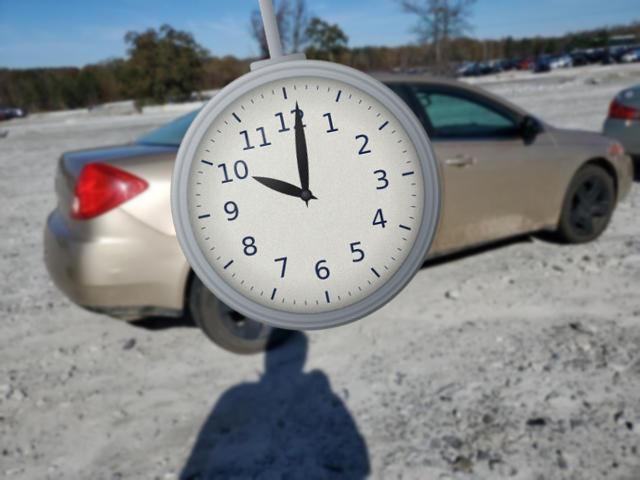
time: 10:01
